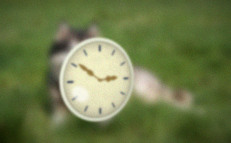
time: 2:51
